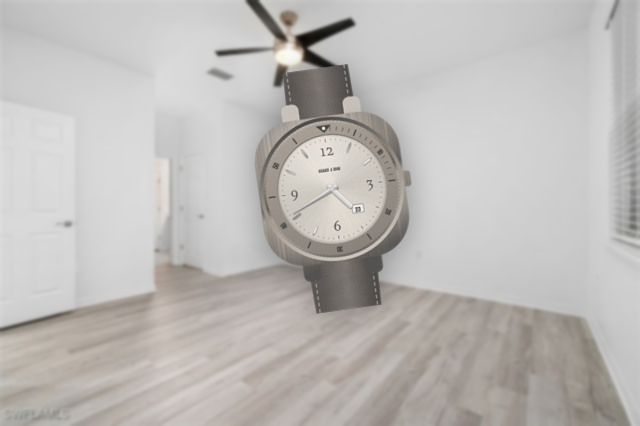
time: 4:41
